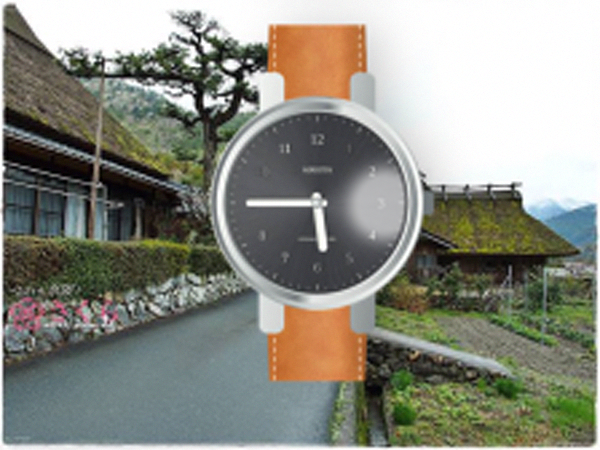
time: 5:45
